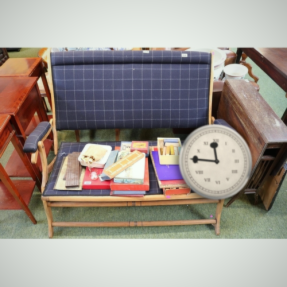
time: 11:46
